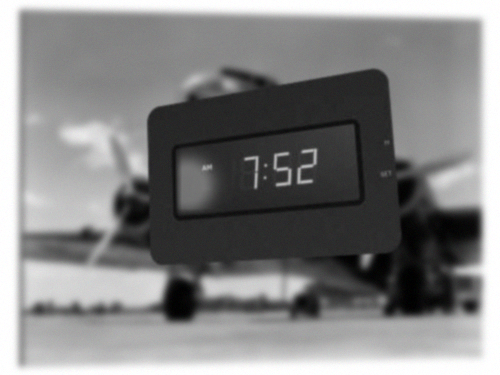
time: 7:52
